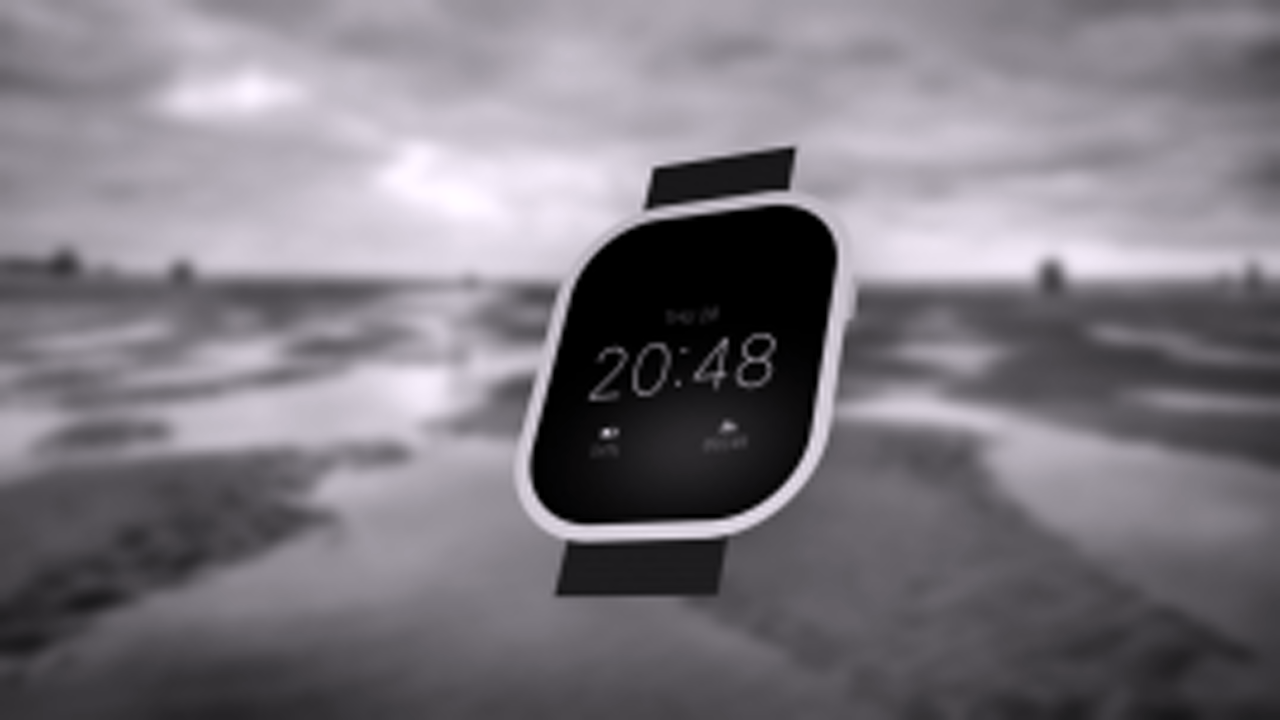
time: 20:48
